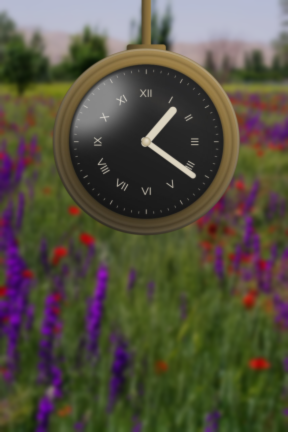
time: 1:21
